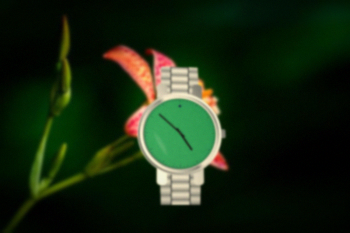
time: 4:52
